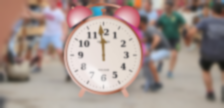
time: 11:59
